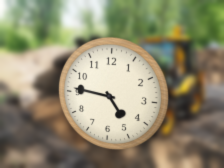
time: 4:46
